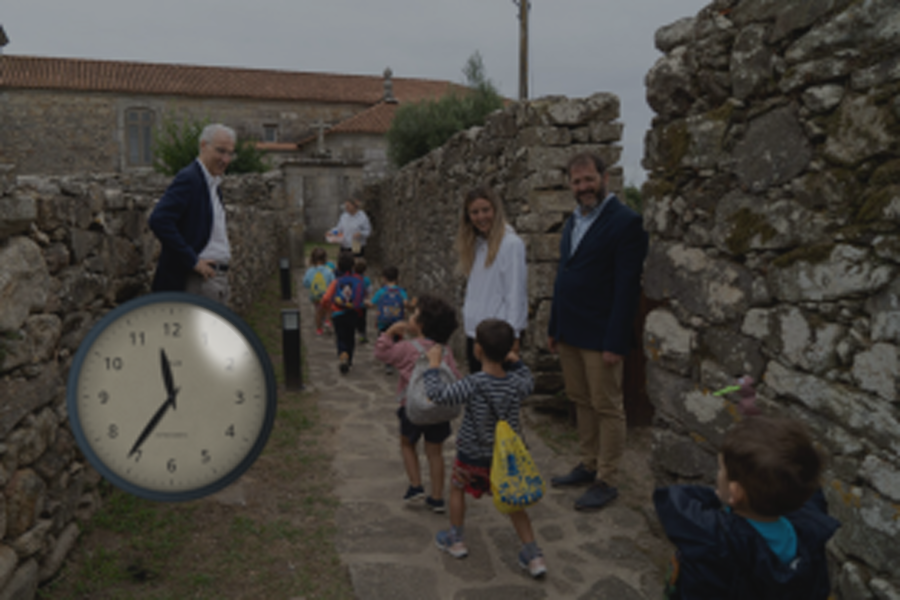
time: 11:36
